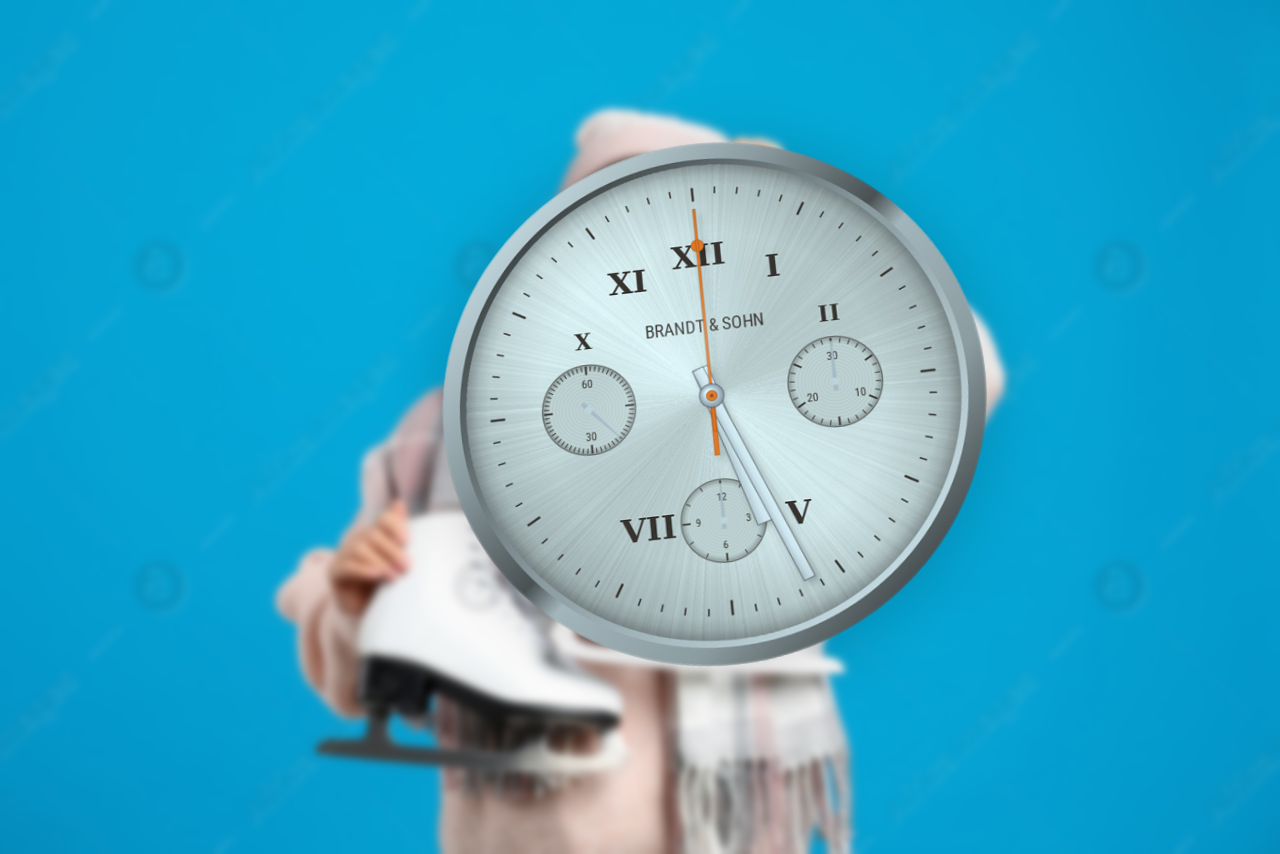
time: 5:26:23
